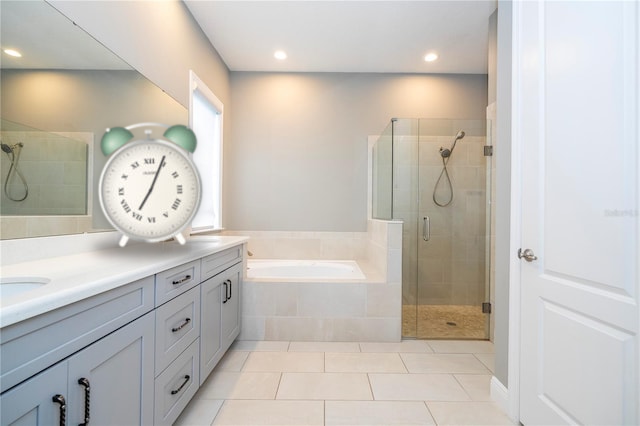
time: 7:04
